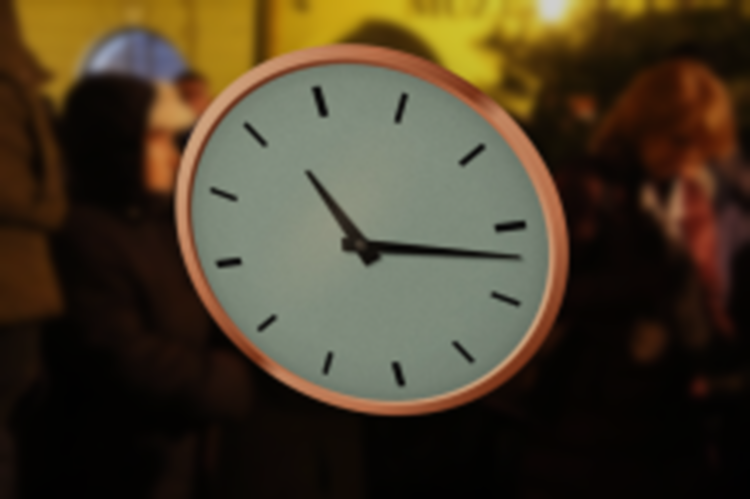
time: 11:17
